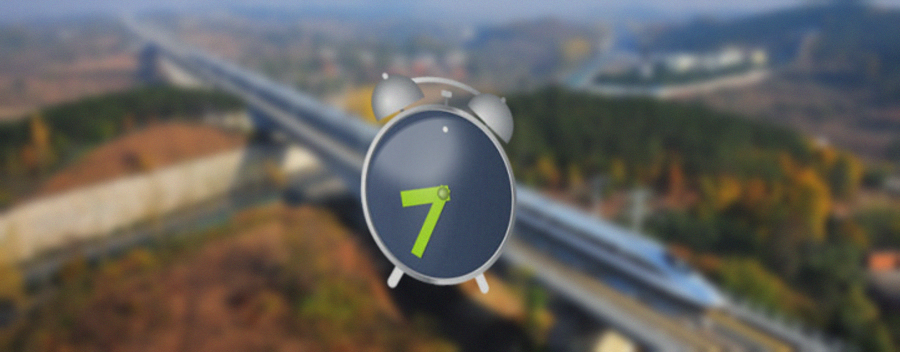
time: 8:34
